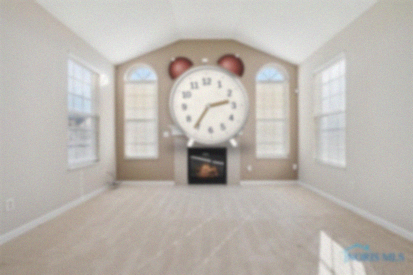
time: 2:36
